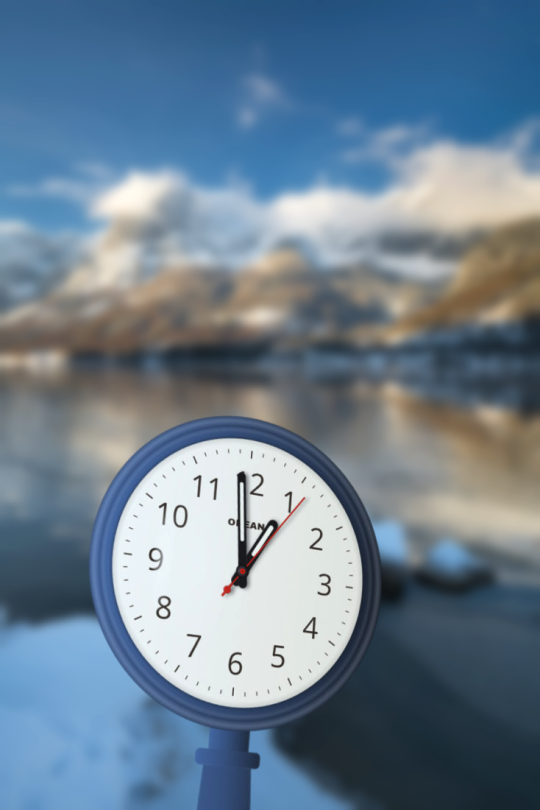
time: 12:59:06
